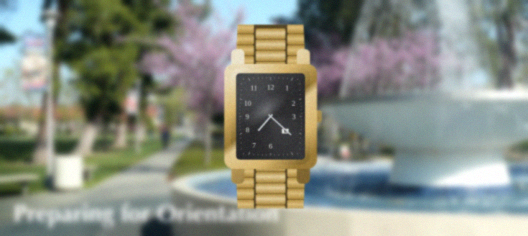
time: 7:22
